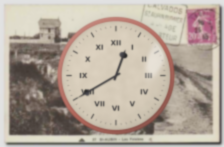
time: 12:40
